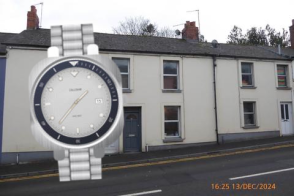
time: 1:37
